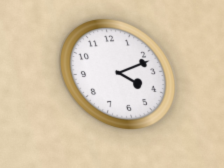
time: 4:12
